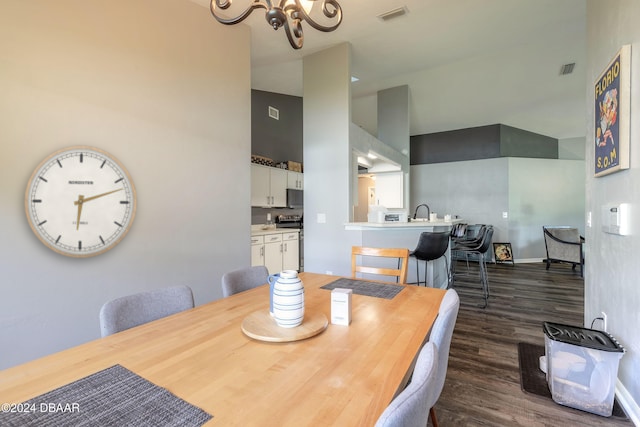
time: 6:12
